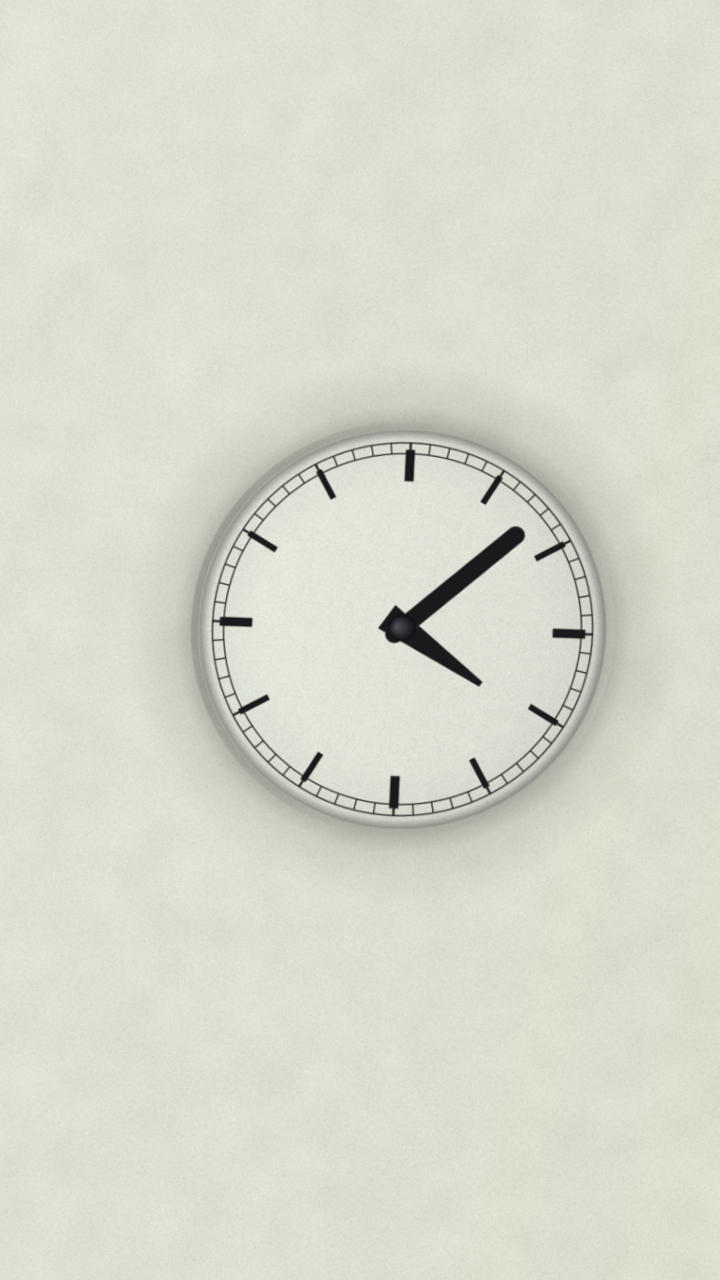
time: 4:08
